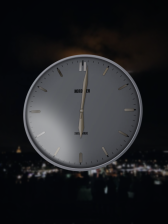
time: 6:01
